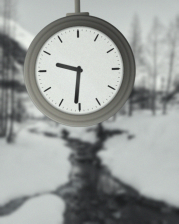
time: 9:31
